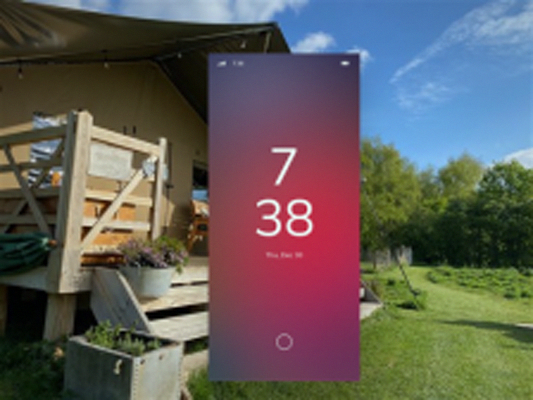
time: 7:38
